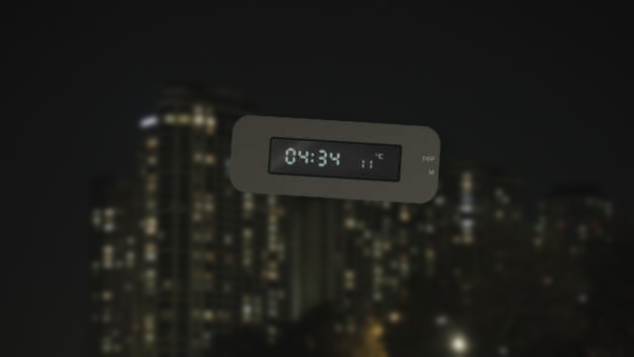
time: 4:34
